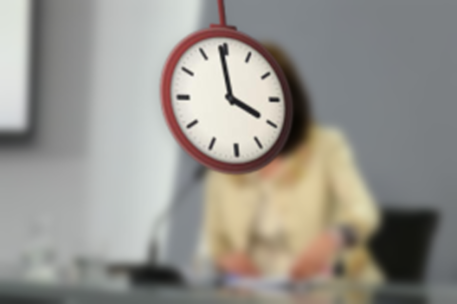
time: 3:59
